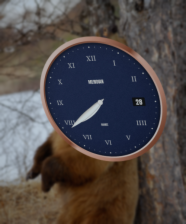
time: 7:39
